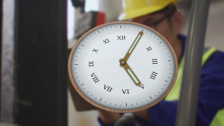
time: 5:05
